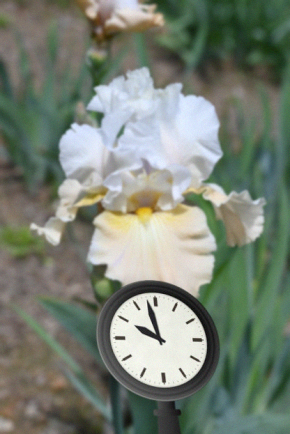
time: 9:58
